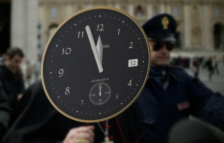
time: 11:57
